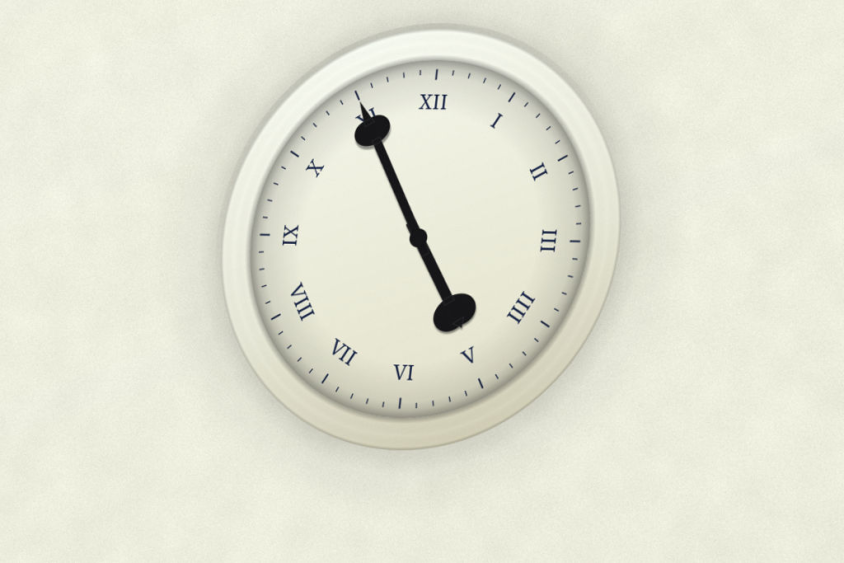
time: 4:55
